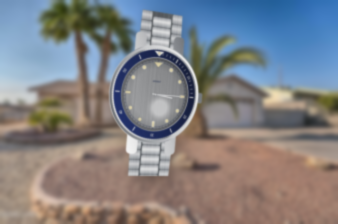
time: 3:15
